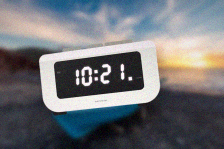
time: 10:21
